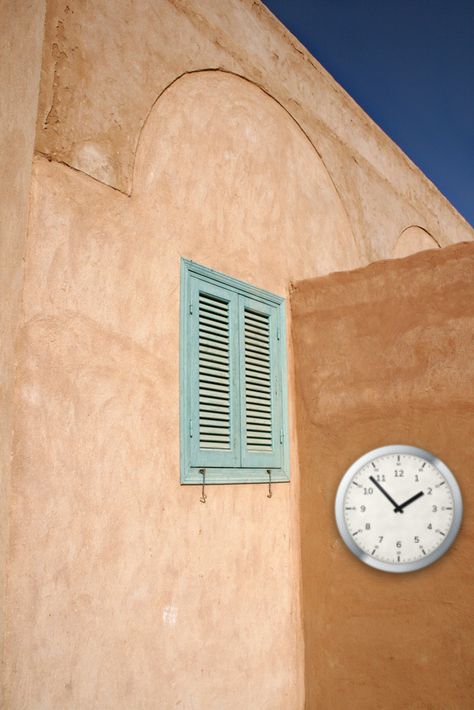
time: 1:53
